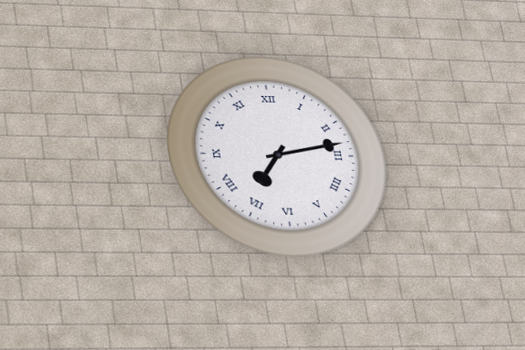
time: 7:13
